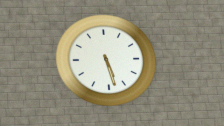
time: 5:28
